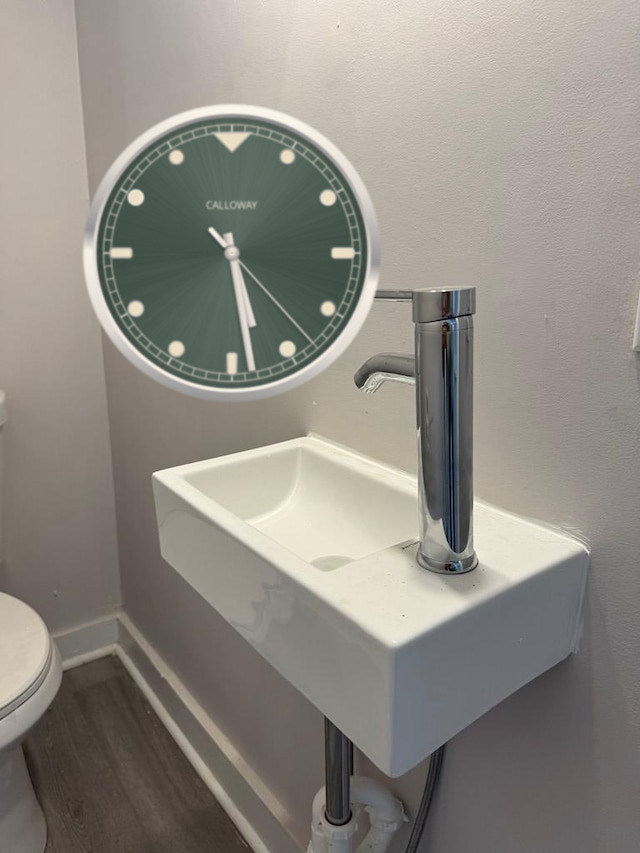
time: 5:28:23
